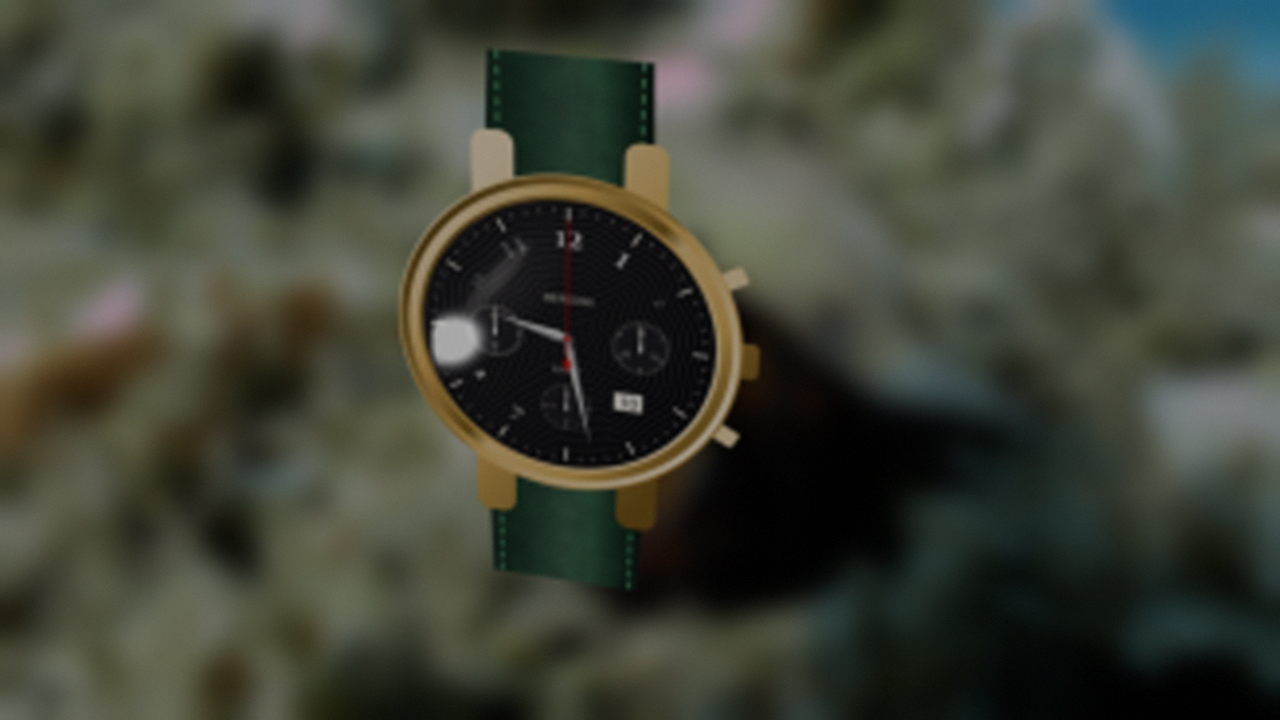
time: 9:28
